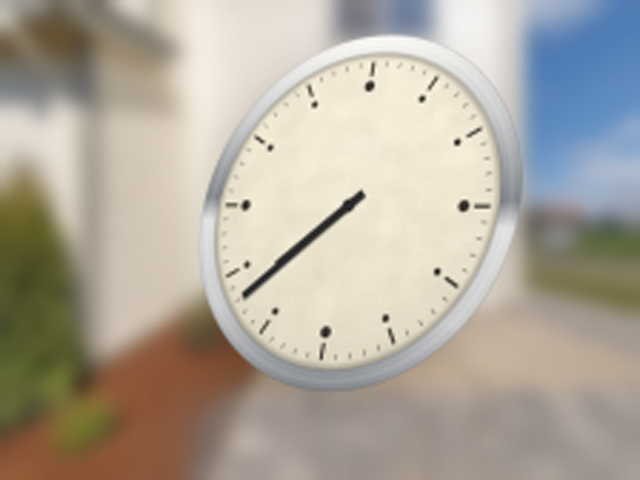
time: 7:38
